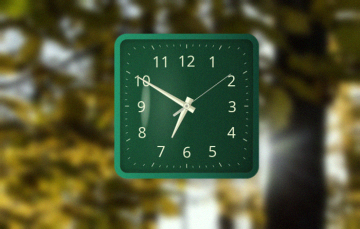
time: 6:50:09
